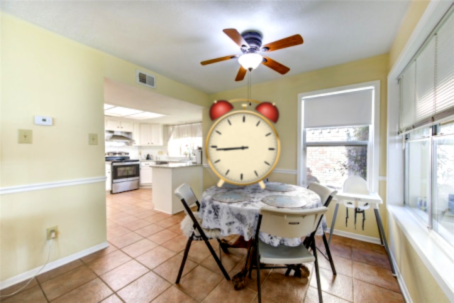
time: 8:44
